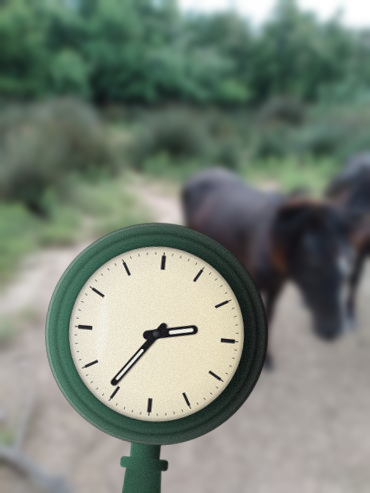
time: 2:36
